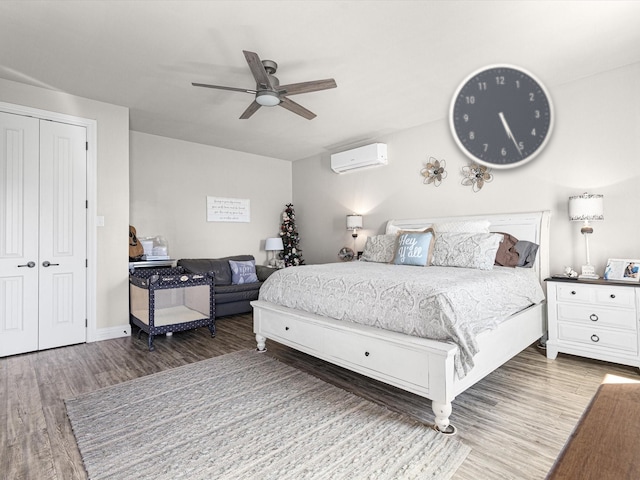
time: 5:26
